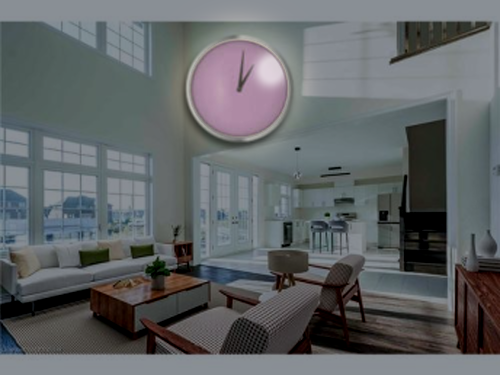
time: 1:01
